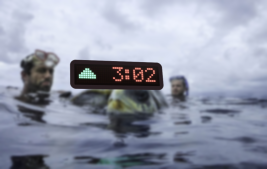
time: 3:02
